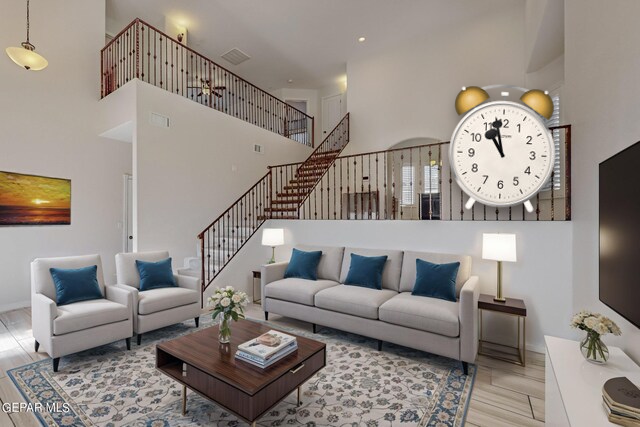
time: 10:58
